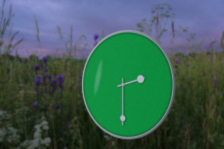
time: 2:30
